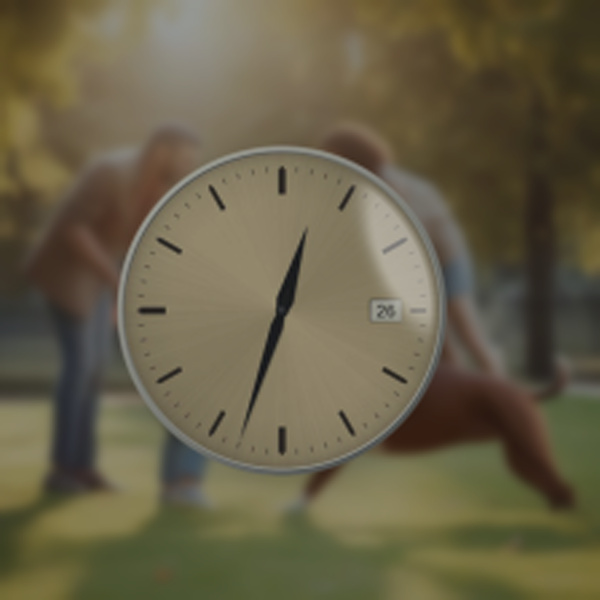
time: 12:33
